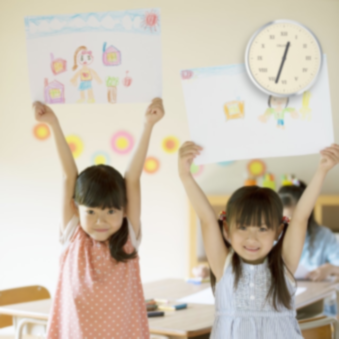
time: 12:33
